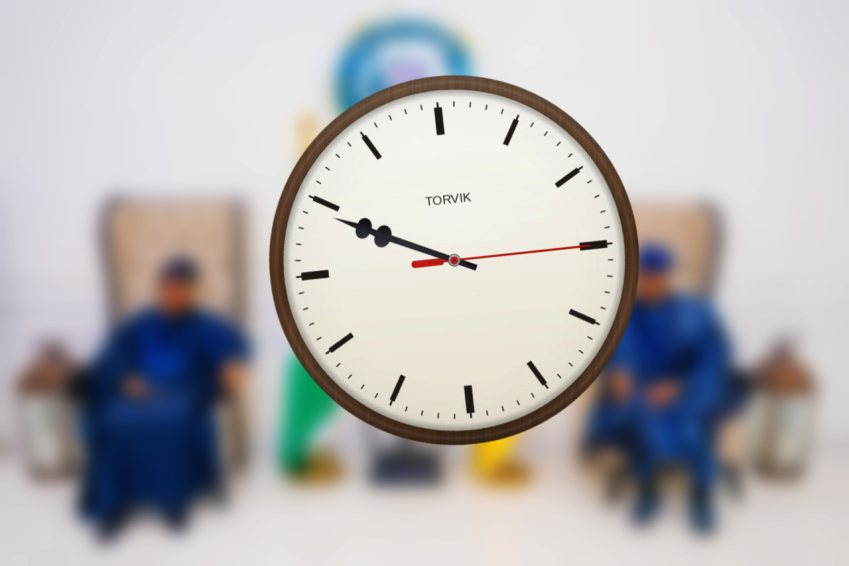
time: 9:49:15
